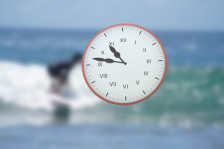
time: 10:47
